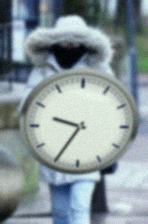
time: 9:35
